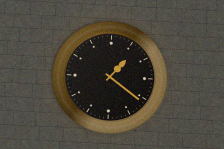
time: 1:21
